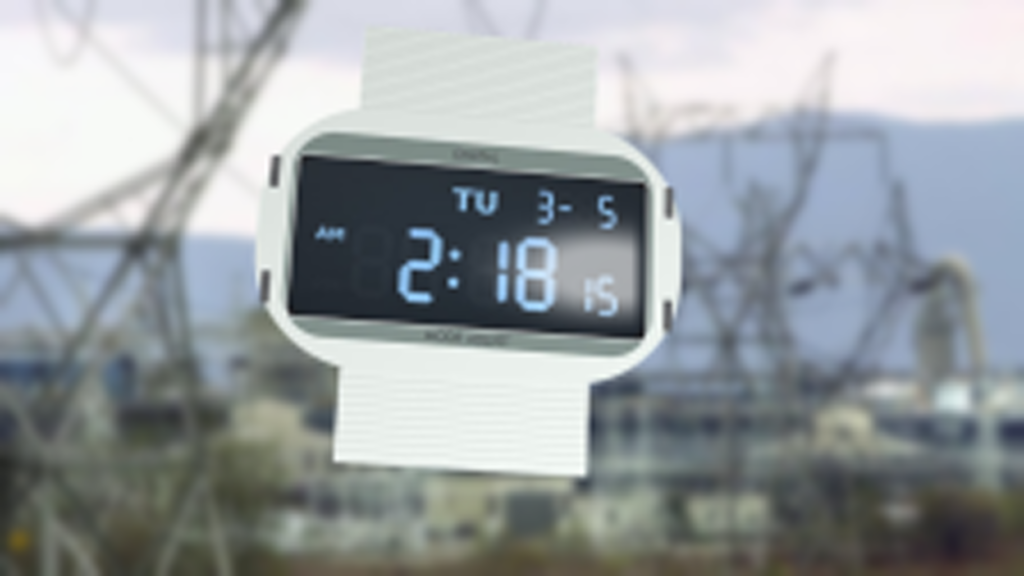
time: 2:18:15
